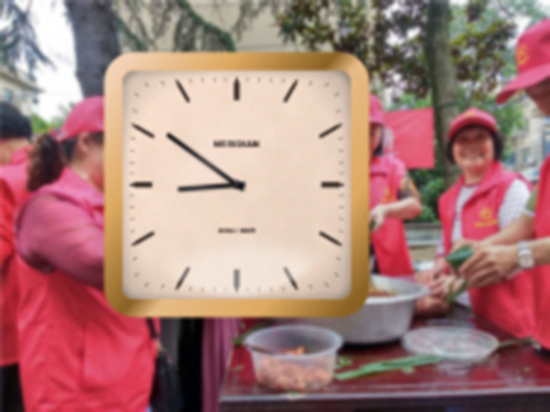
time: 8:51
